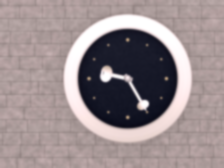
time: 9:25
